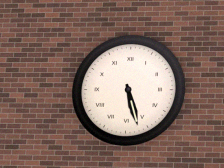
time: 5:27
